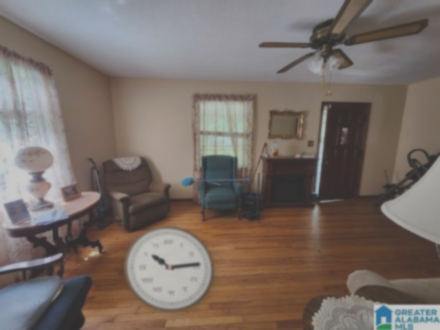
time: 10:14
